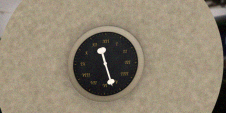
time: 11:27
